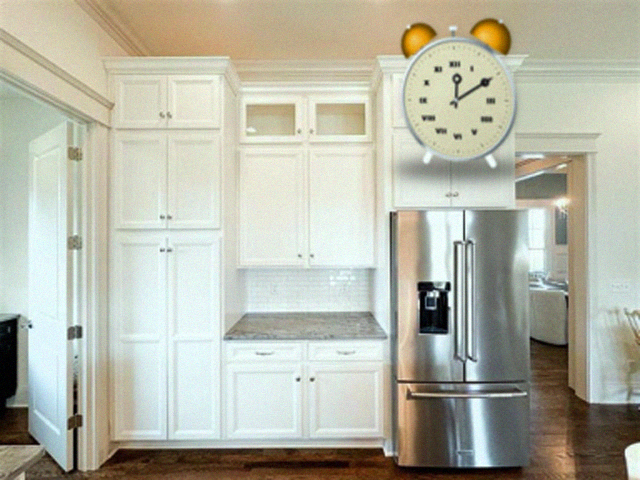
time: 12:10
